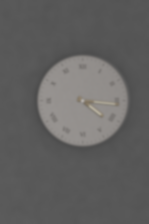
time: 4:16
